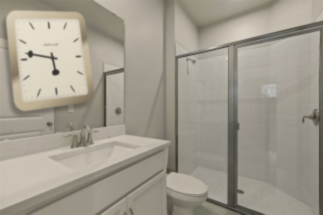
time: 5:47
